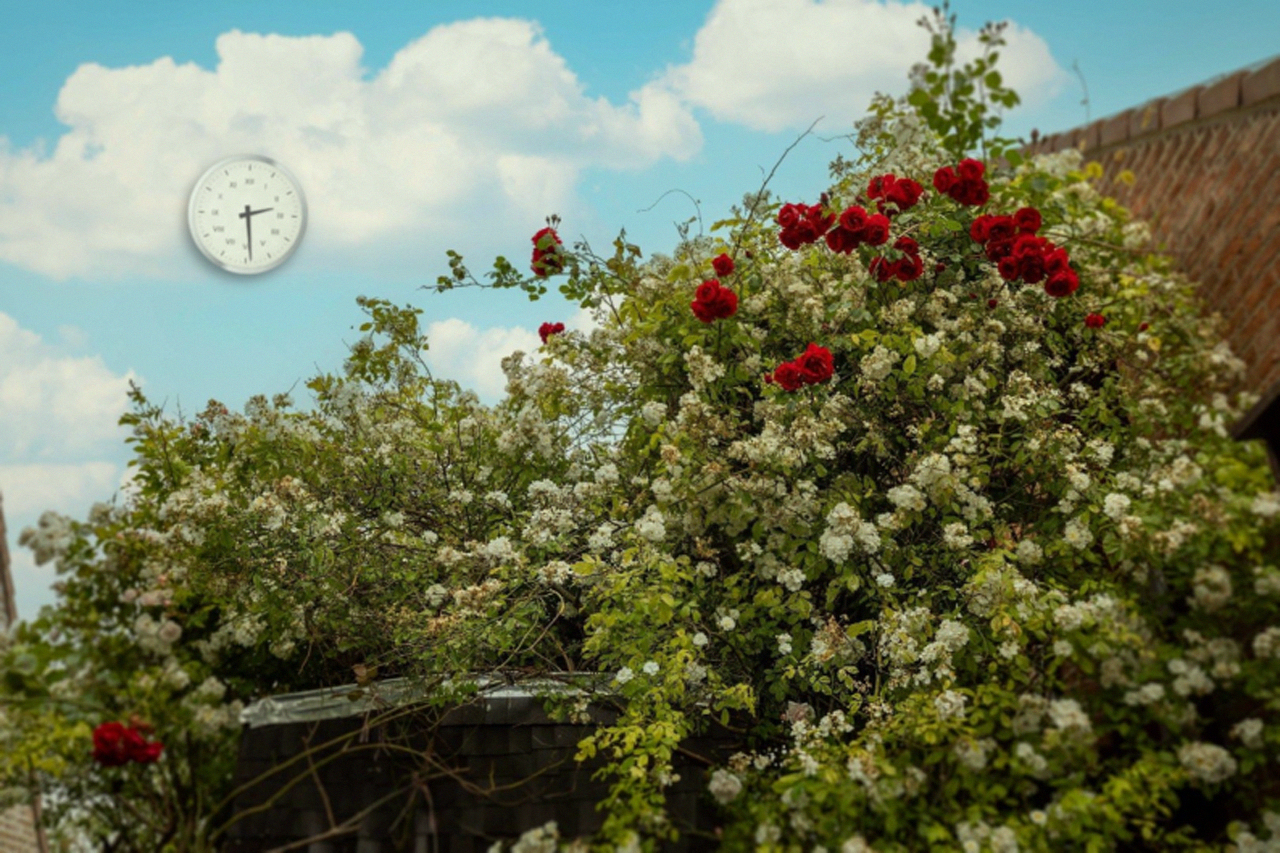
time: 2:29
